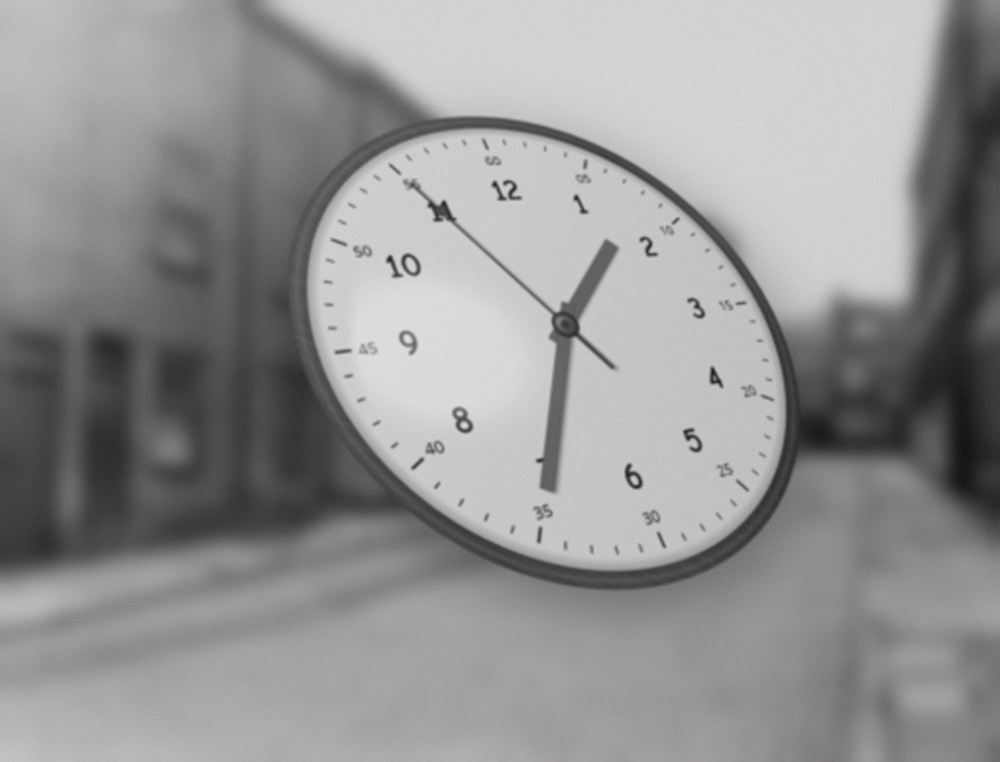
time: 1:34:55
